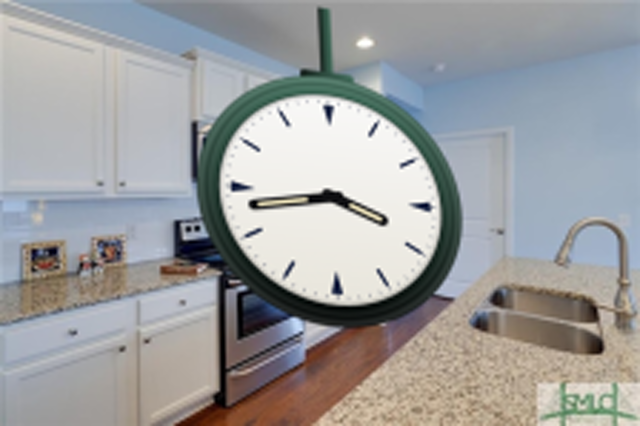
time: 3:43
